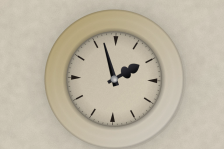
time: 1:57
